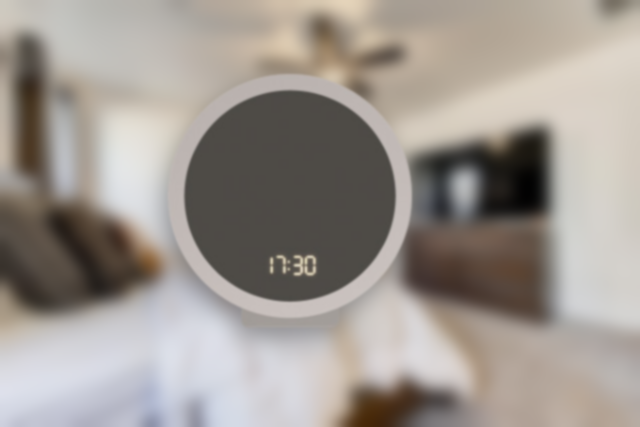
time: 17:30
